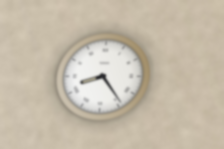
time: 8:24
